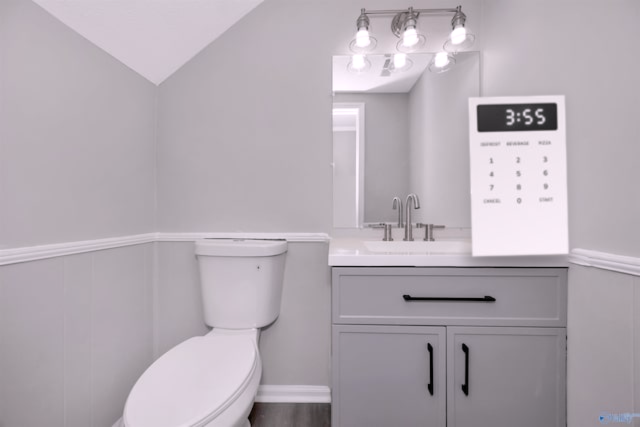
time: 3:55
